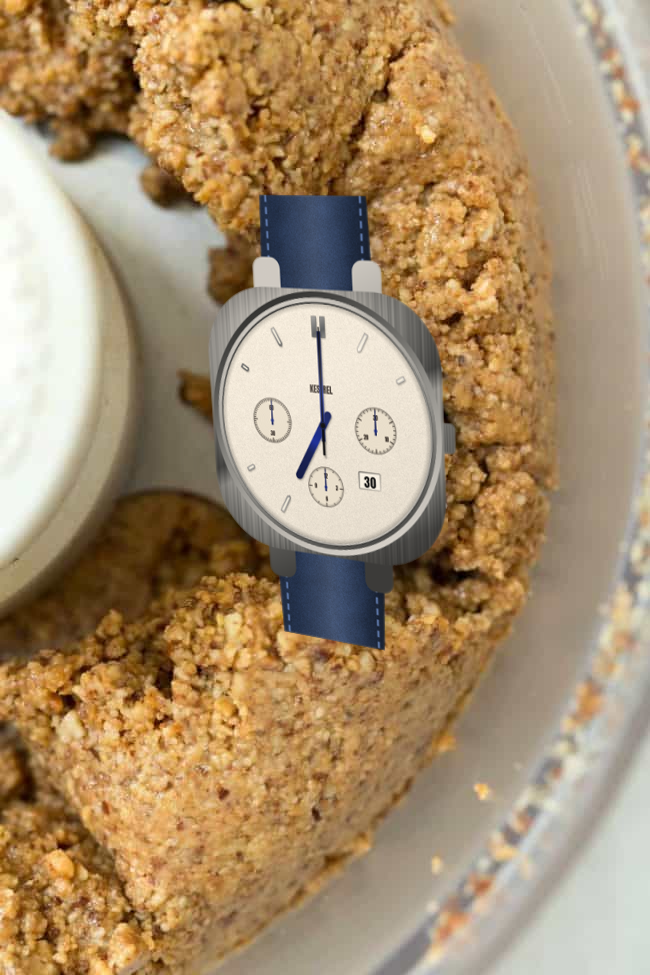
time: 7:00
